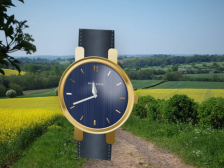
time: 11:41
